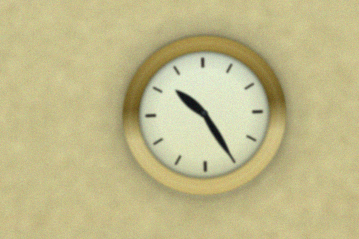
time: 10:25
